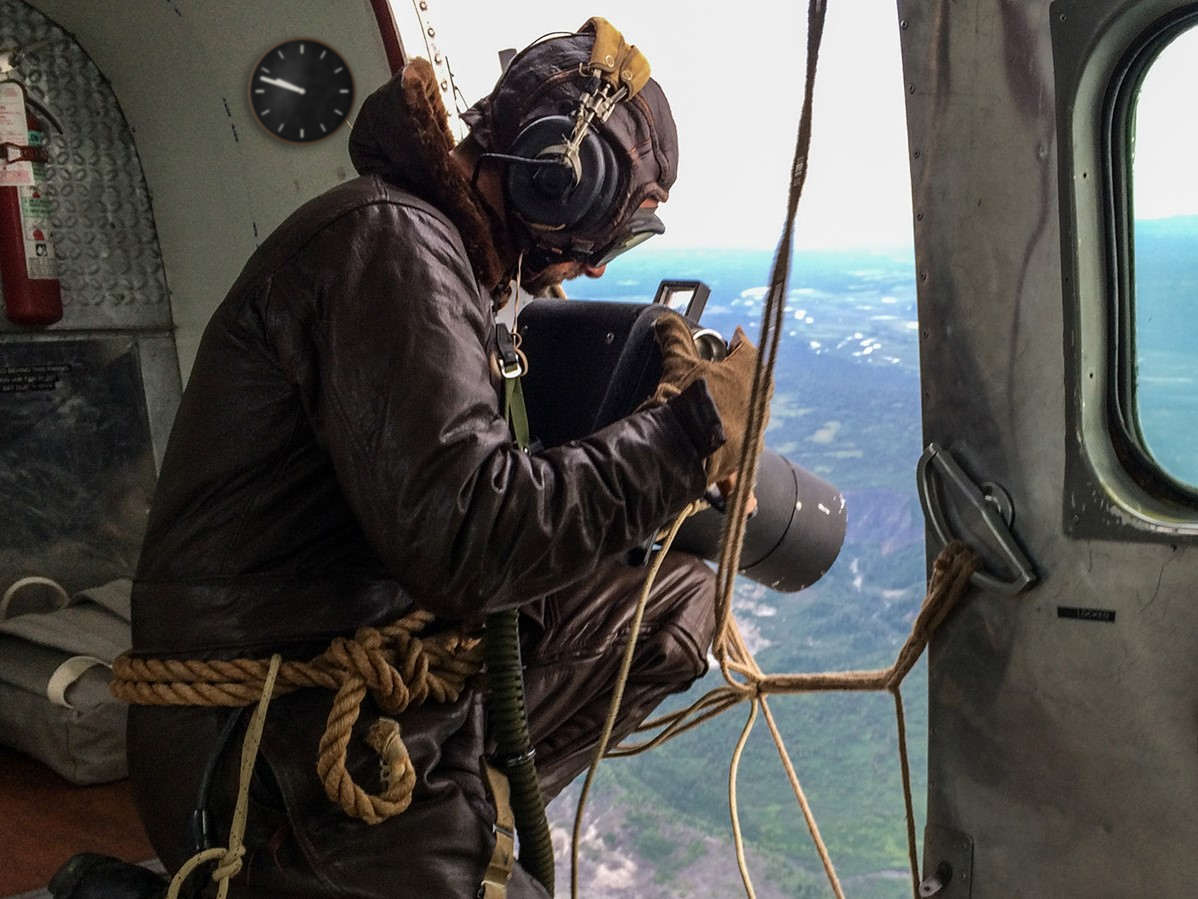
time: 9:48
